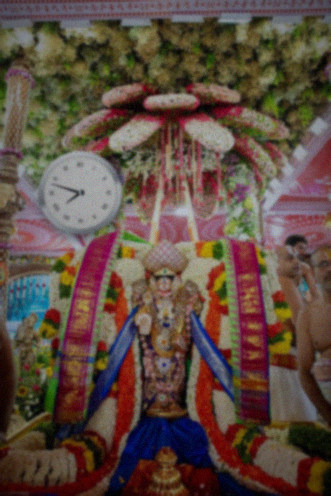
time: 7:48
